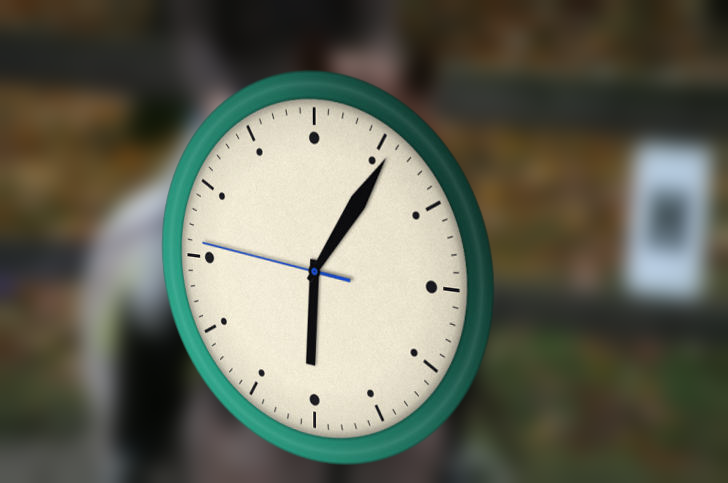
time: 6:05:46
